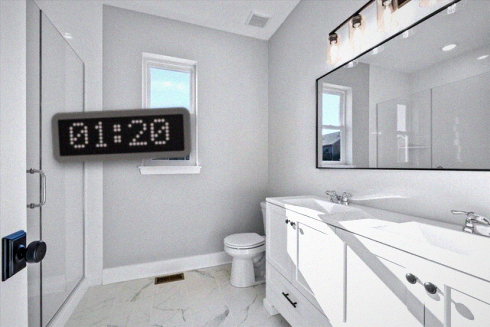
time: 1:20
